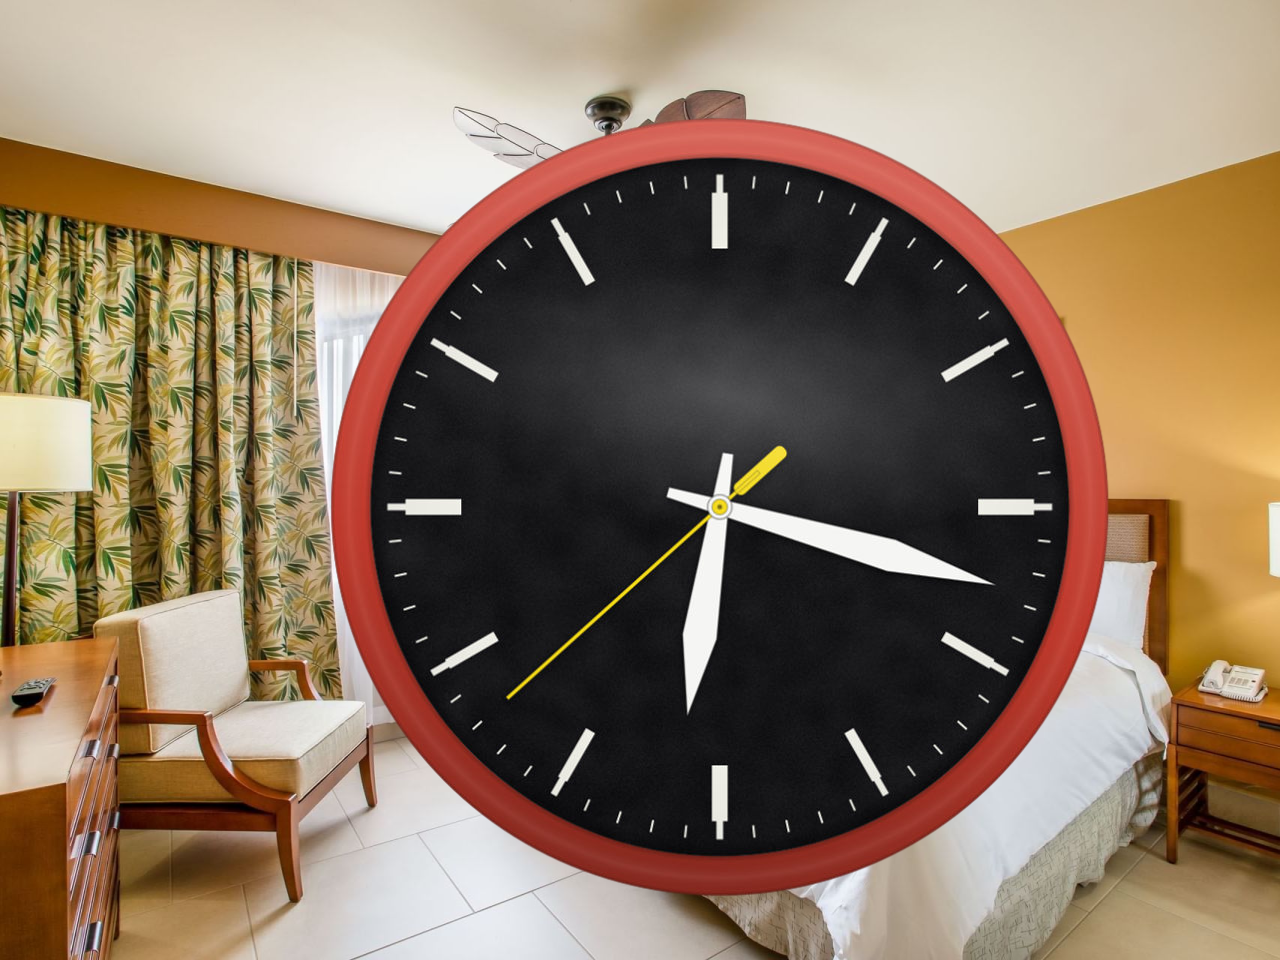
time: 6:17:38
